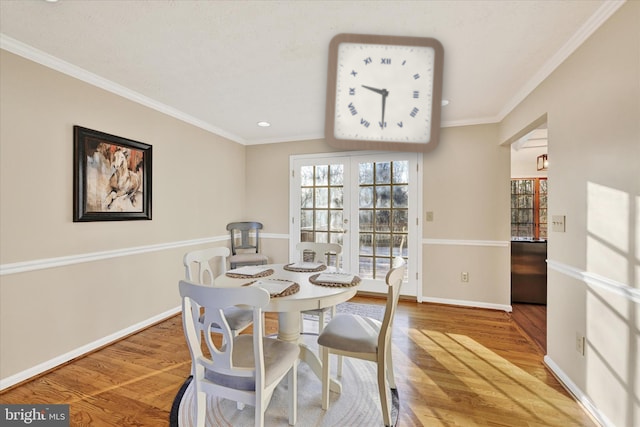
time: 9:30
